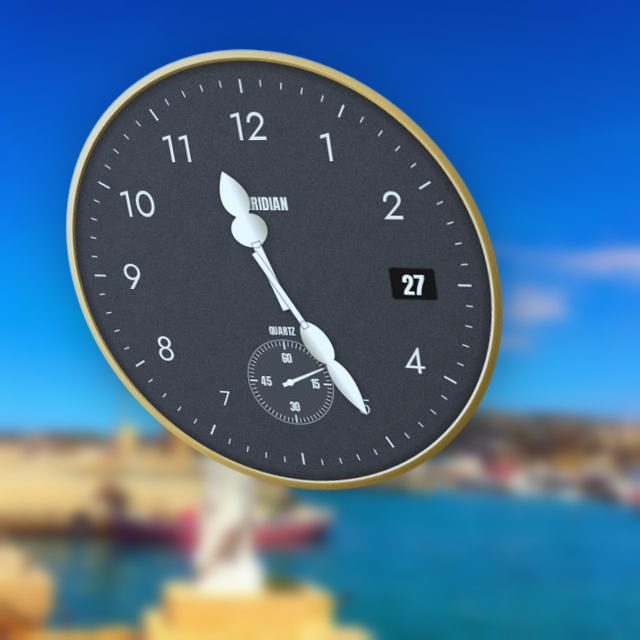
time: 11:25:11
